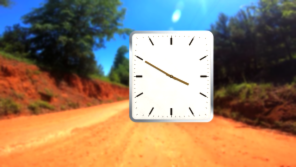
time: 3:50
